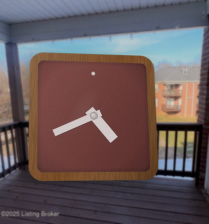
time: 4:41
